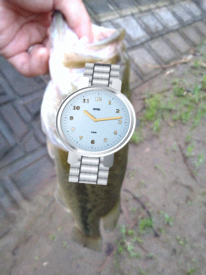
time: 10:13
